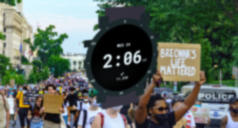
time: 2:06
